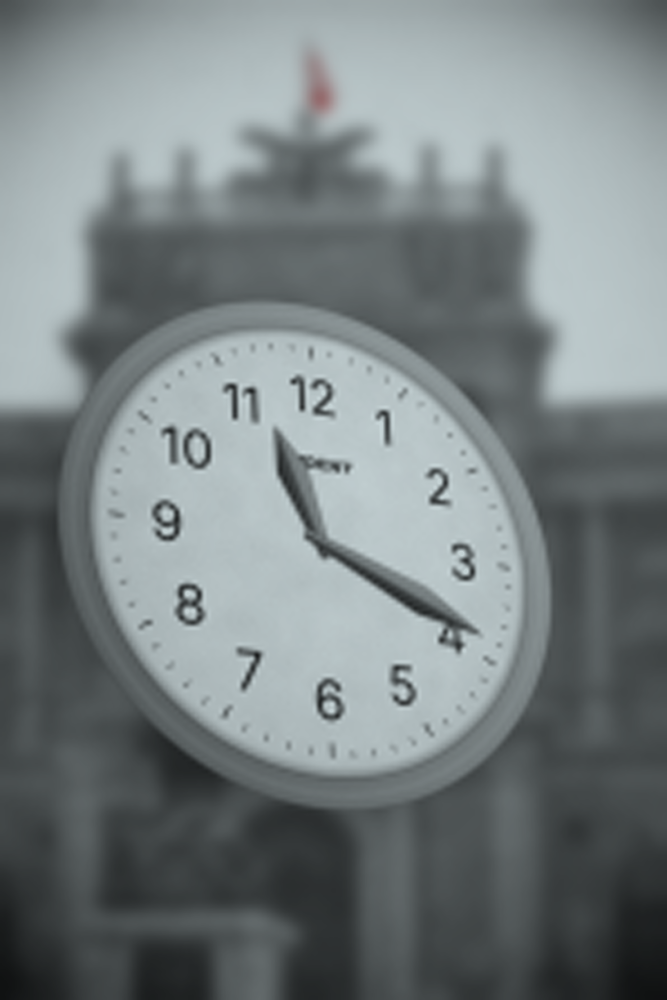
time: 11:19
